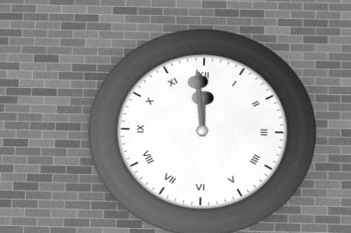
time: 11:59
